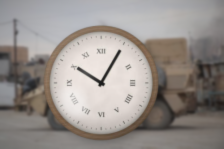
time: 10:05
